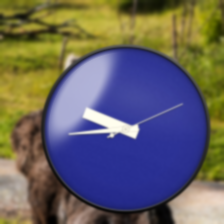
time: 9:44:11
